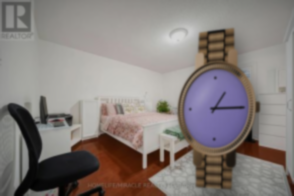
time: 1:15
